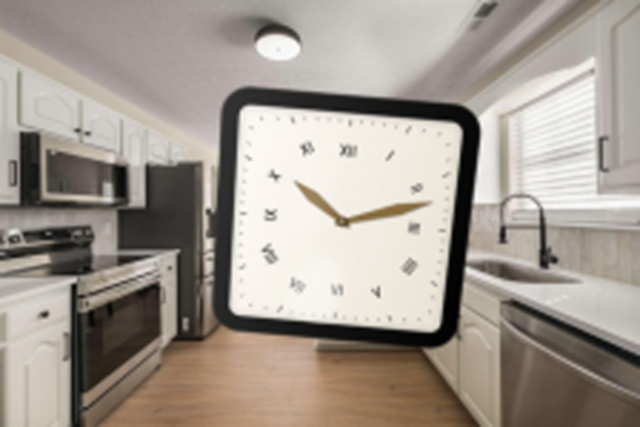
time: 10:12
